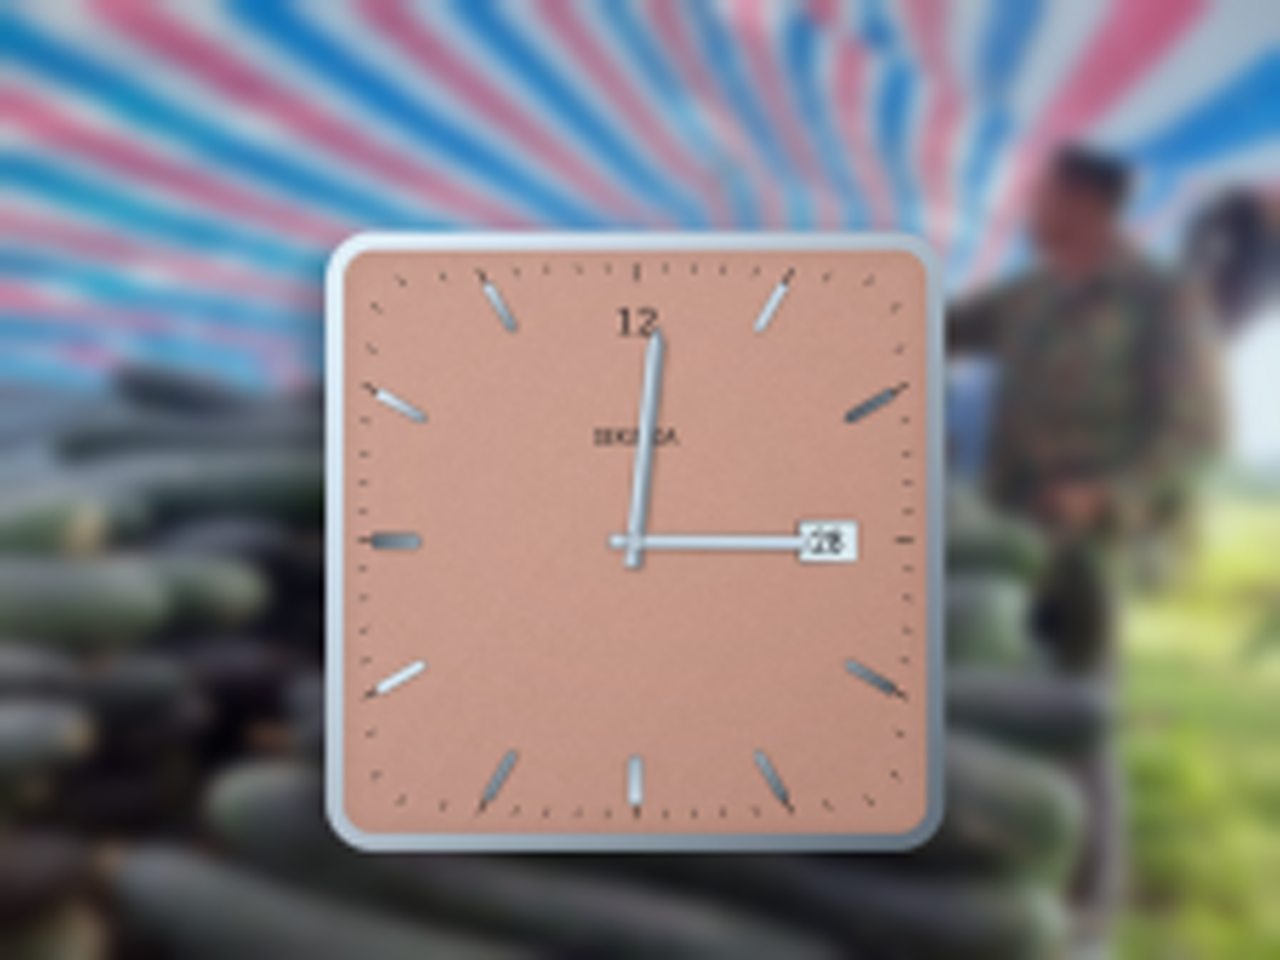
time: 3:01
